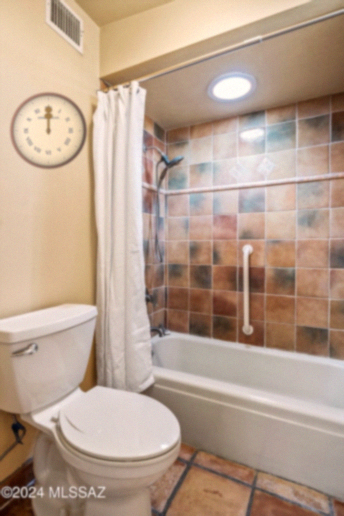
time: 12:00
